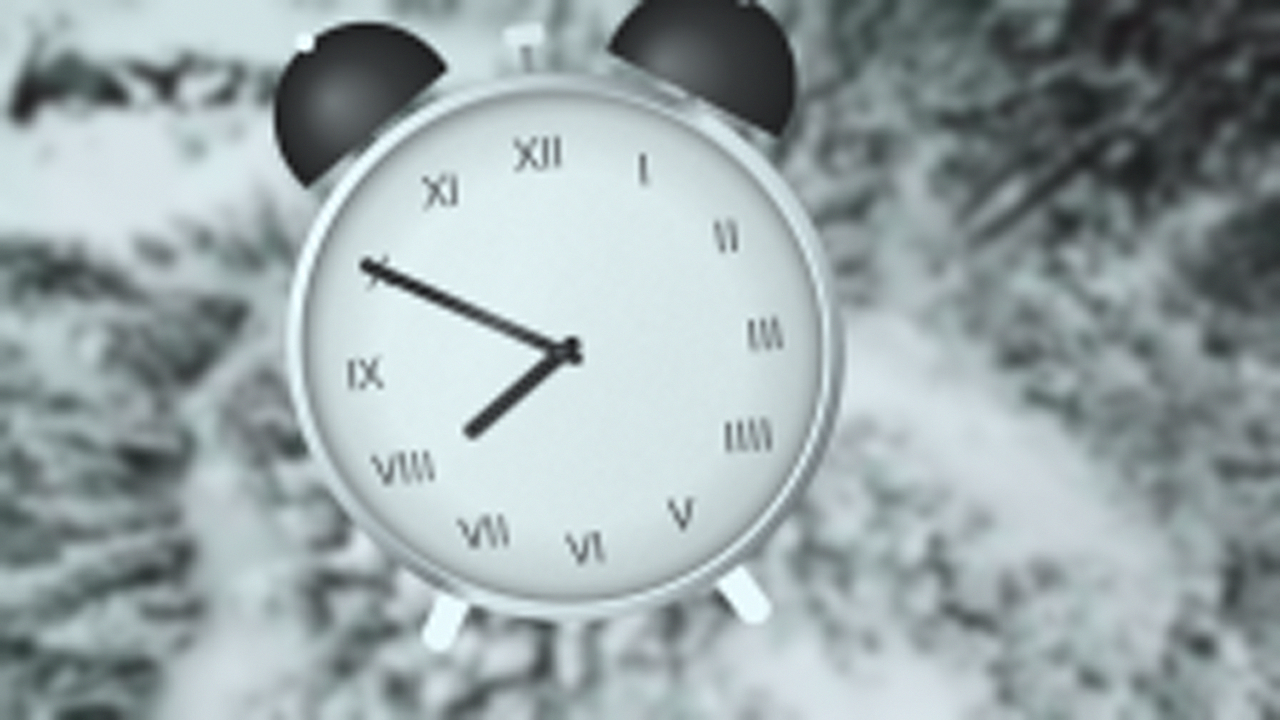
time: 7:50
